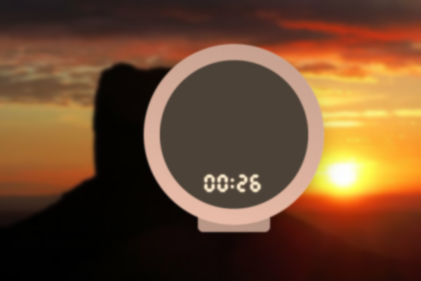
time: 0:26
